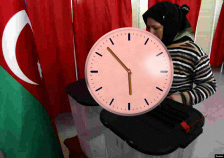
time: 5:53
